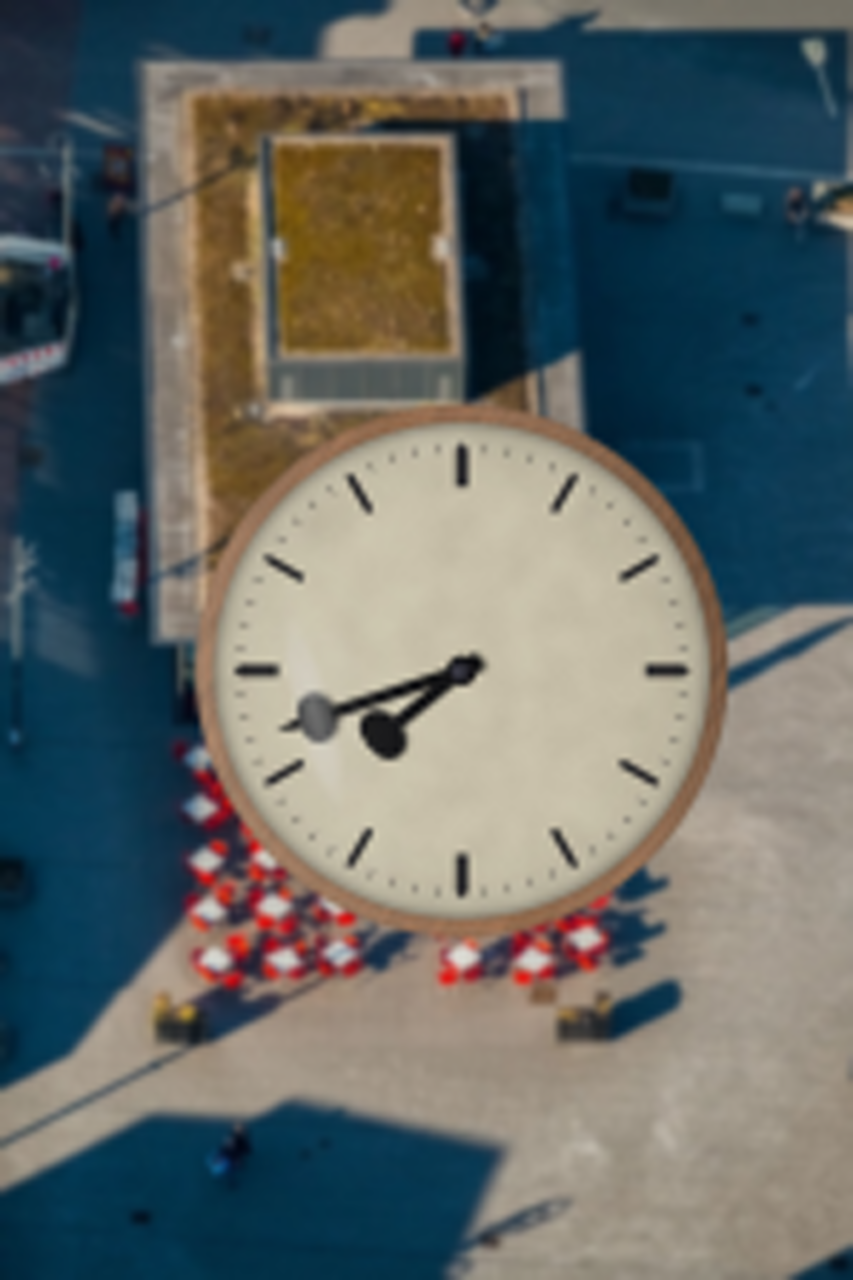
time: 7:42
